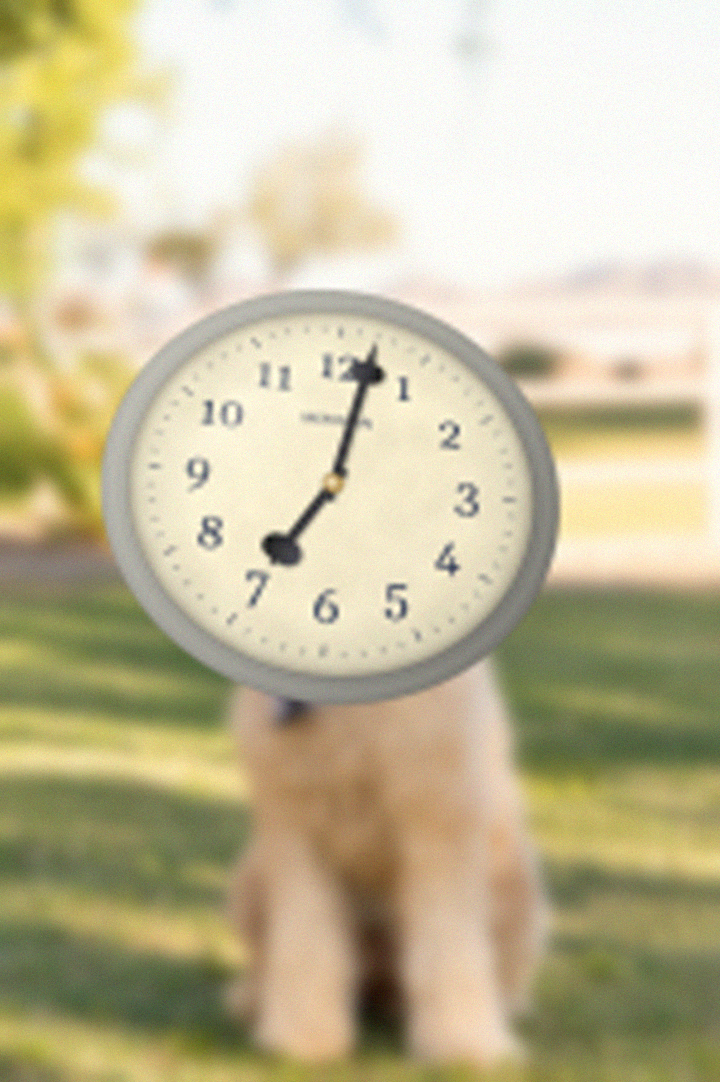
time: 7:02
